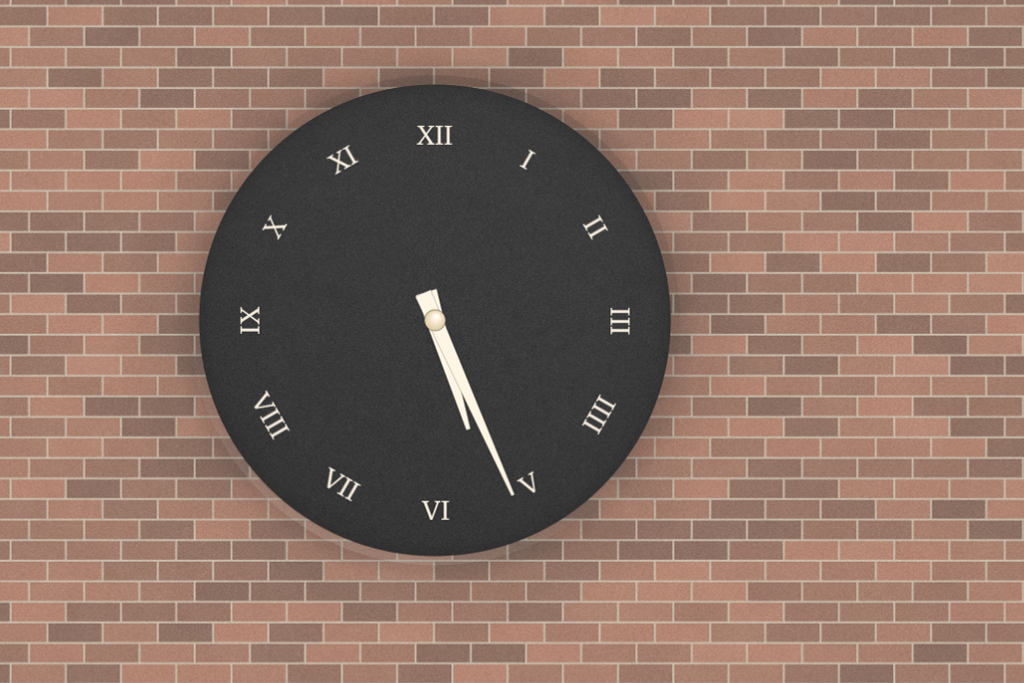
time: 5:26
